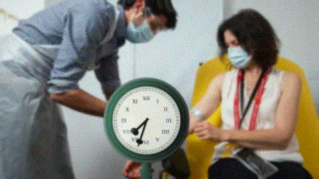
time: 7:33
